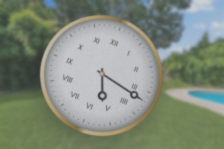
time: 5:17
